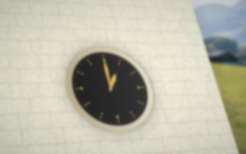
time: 1:00
